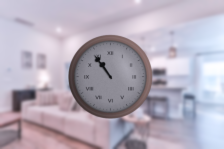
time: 10:54
